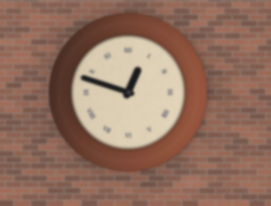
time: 12:48
